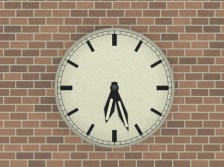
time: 6:27
